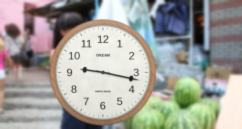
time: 9:17
